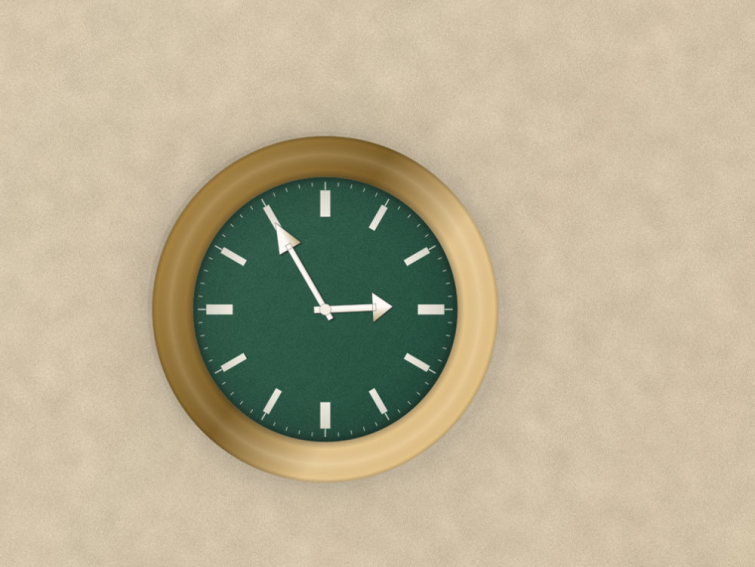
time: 2:55
